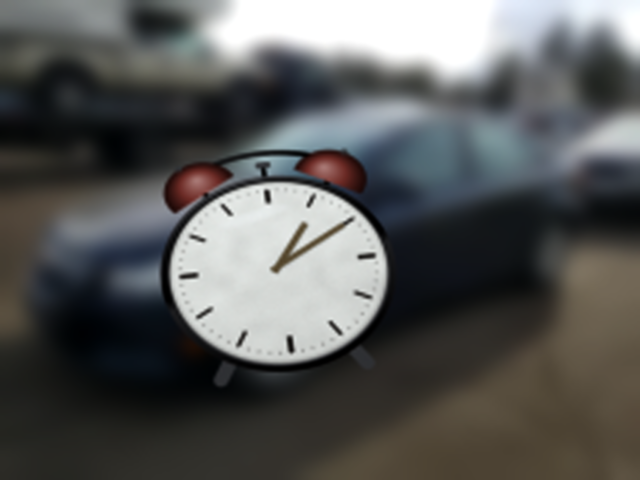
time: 1:10
